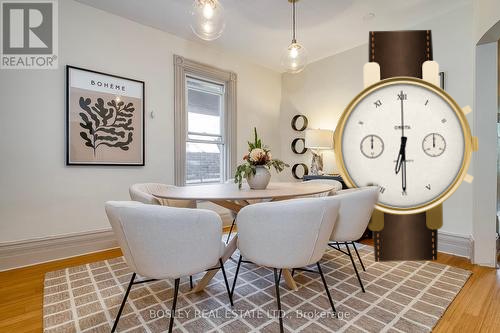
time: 6:30
